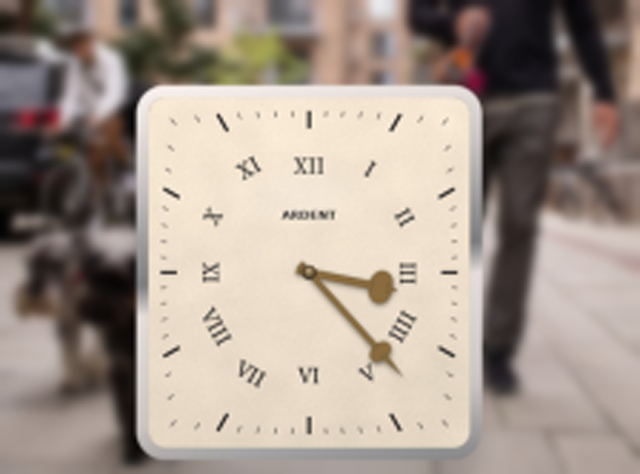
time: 3:23
